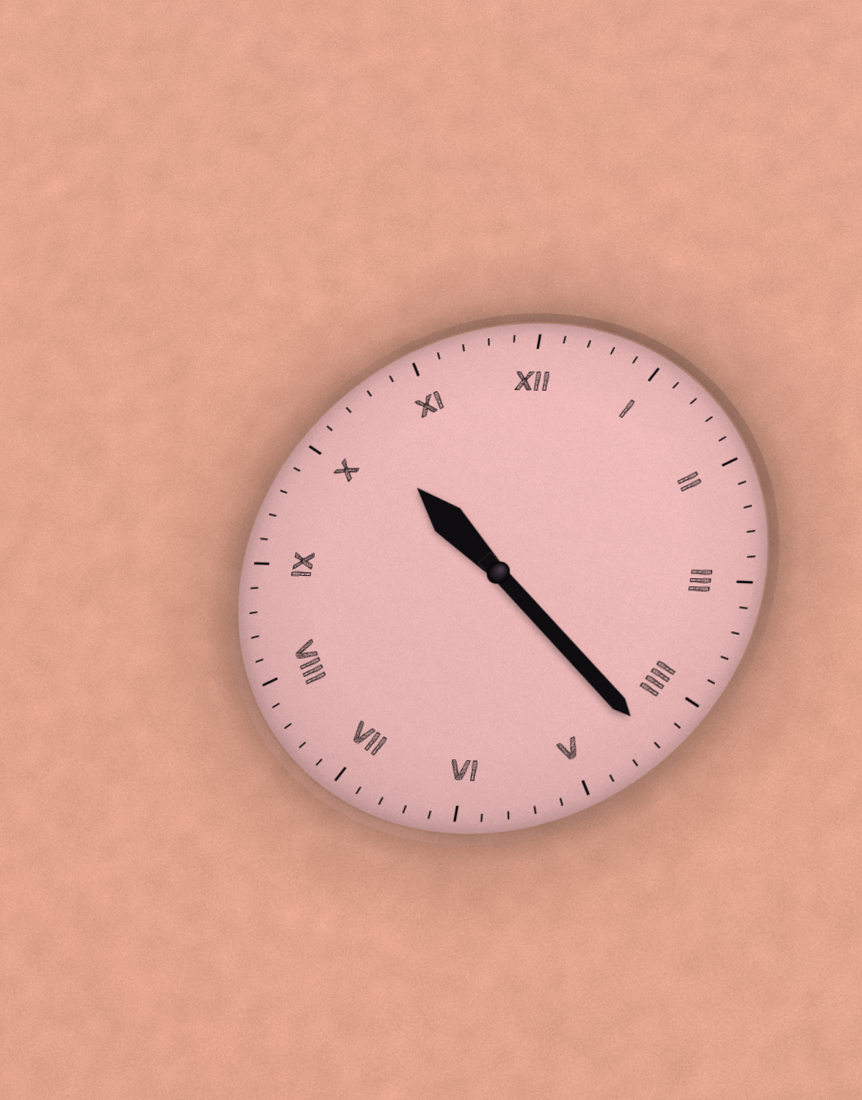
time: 10:22
